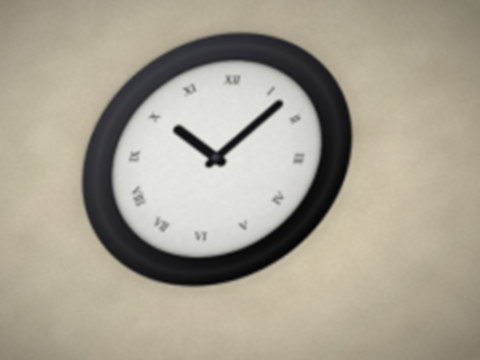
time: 10:07
